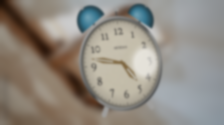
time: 4:47
